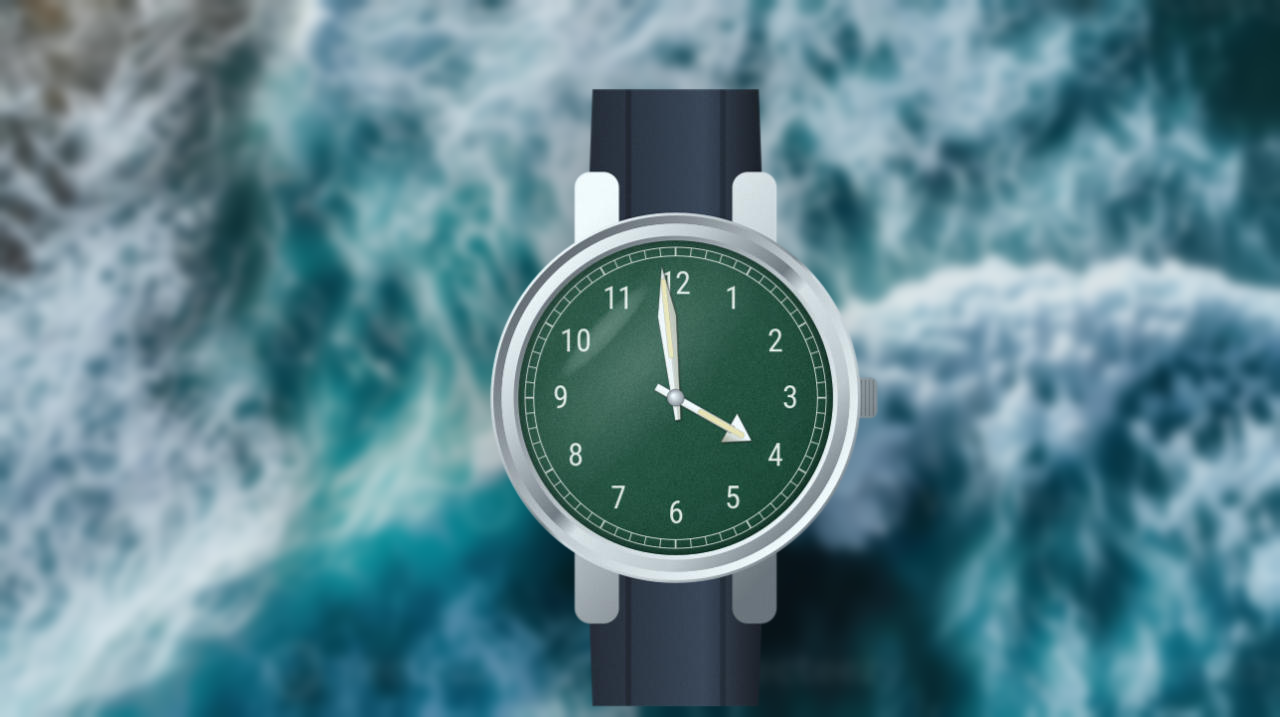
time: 3:59
